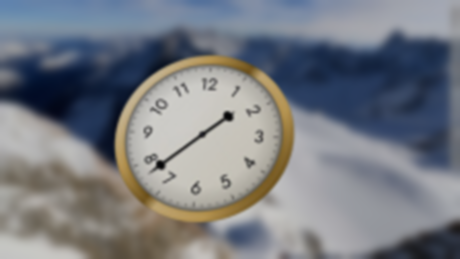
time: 1:38
